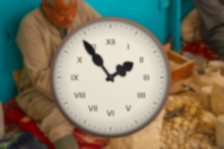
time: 1:54
